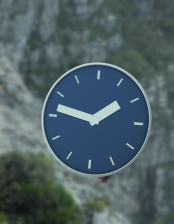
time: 1:47
